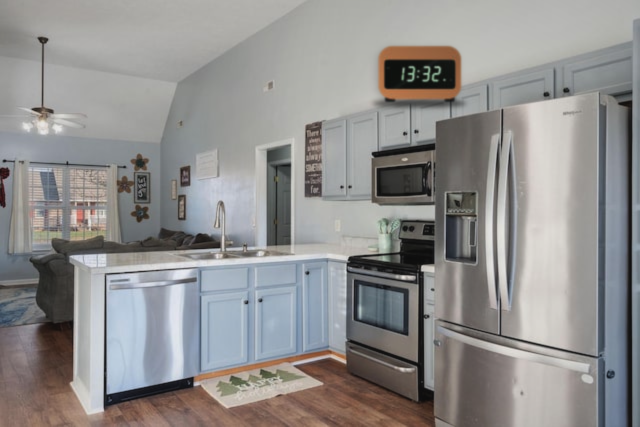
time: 13:32
